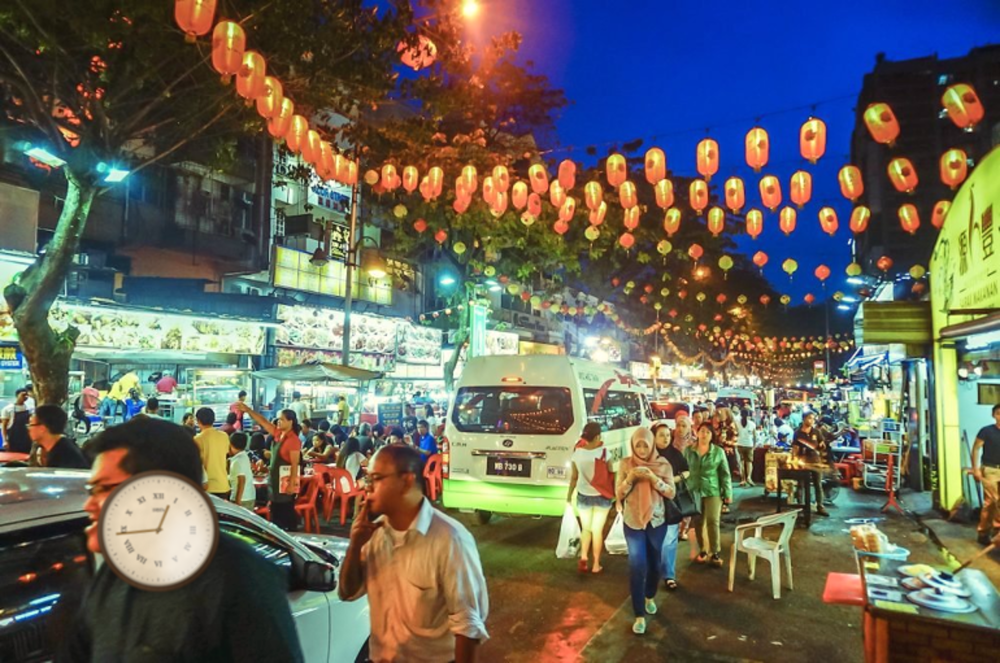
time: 12:44
